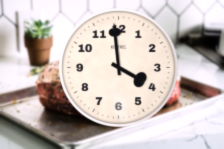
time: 3:59
